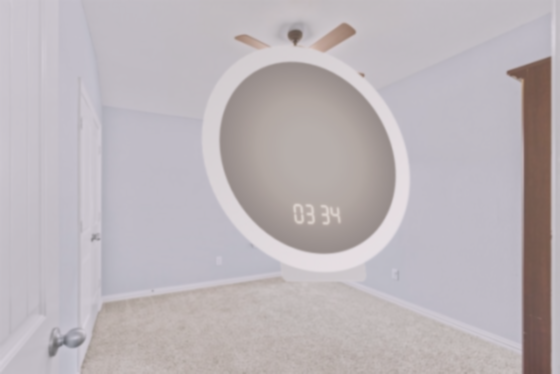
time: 3:34
